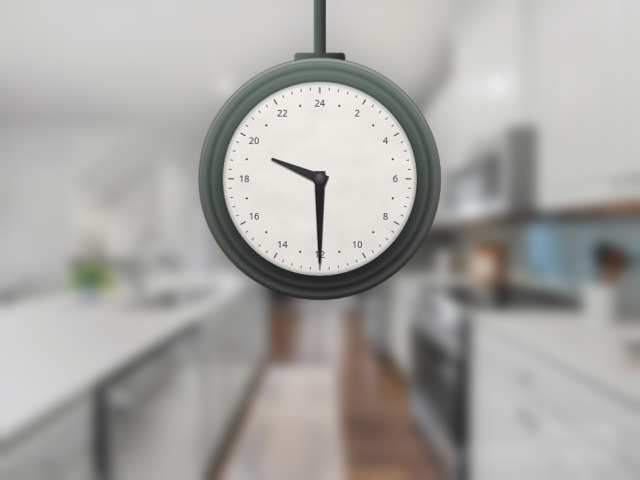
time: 19:30
